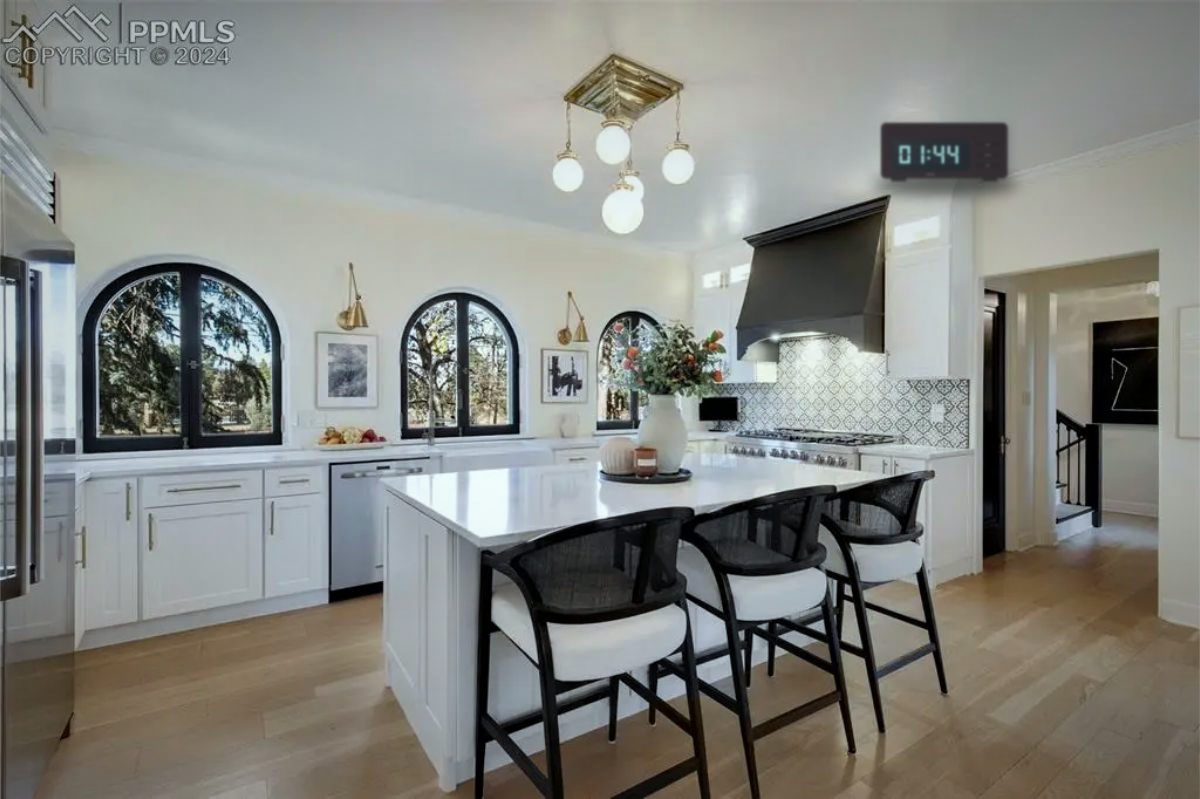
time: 1:44
